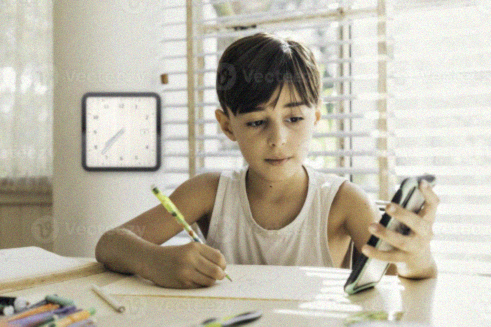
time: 7:37
